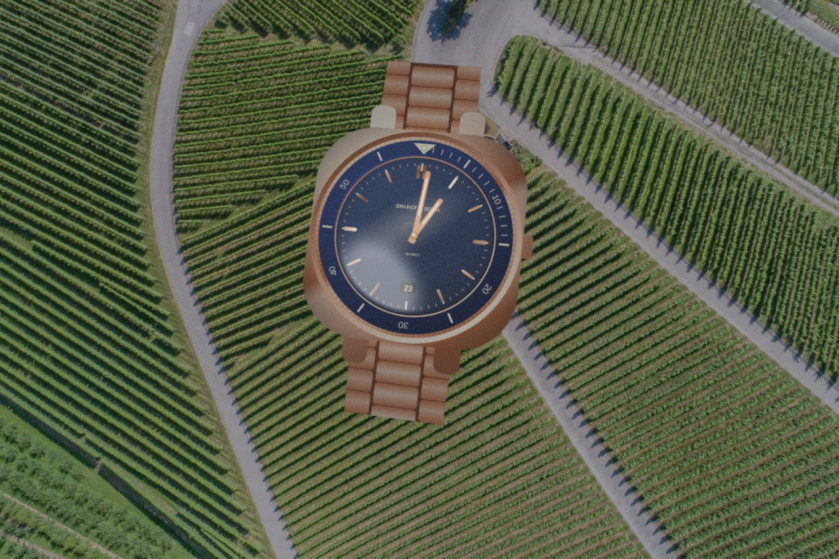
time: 1:01
